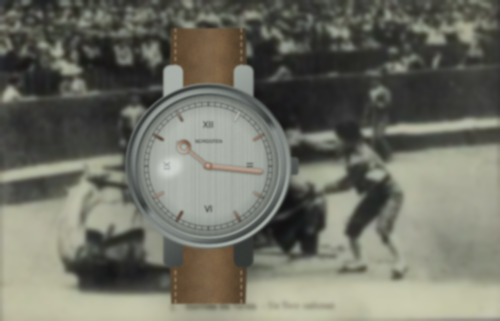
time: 10:16
